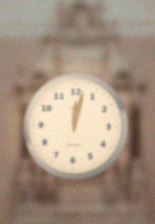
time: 12:02
